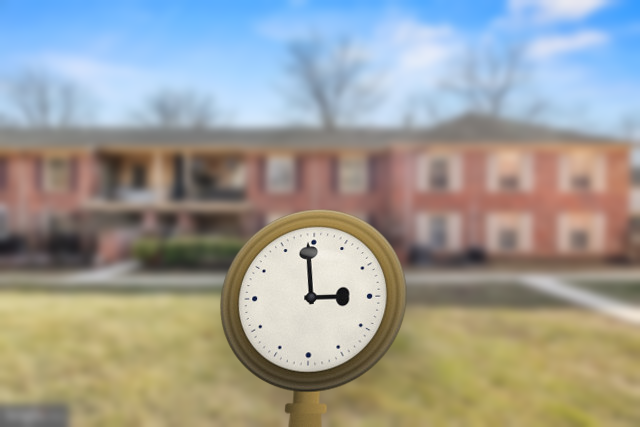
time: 2:59
